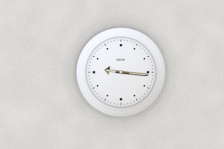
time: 9:16
